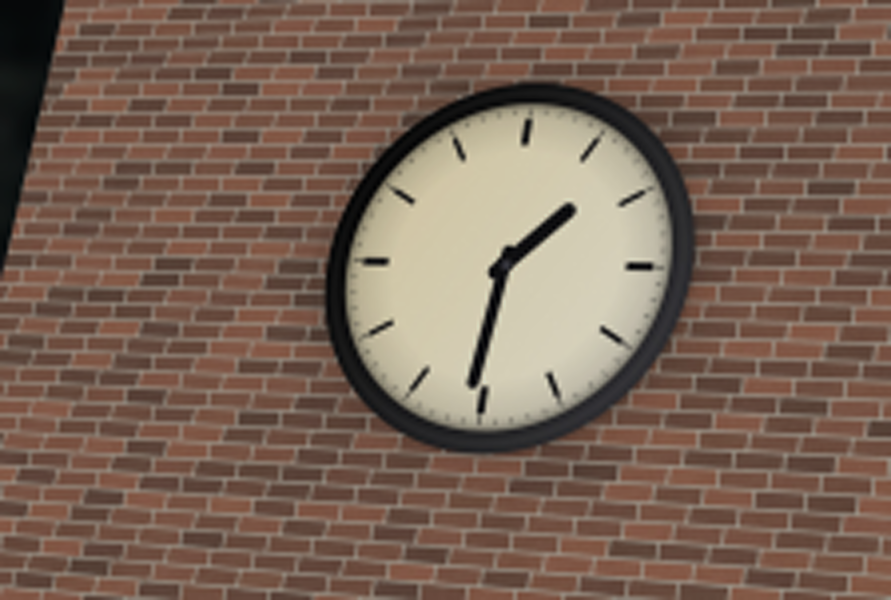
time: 1:31
